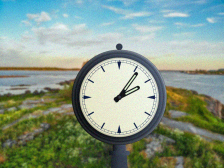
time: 2:06
